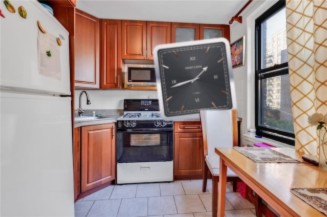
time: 1:43
